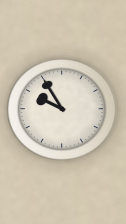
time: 9:55
